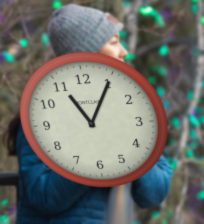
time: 11:05
